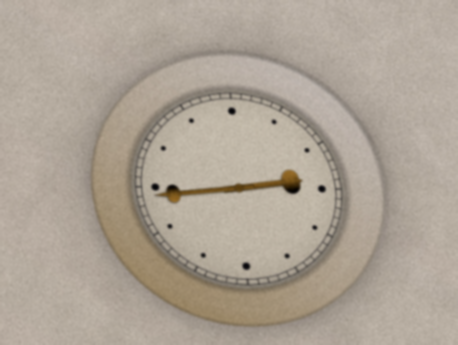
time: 2:44
